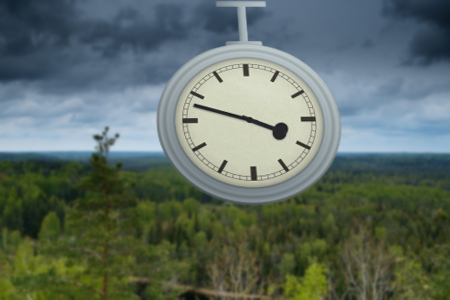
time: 3:48
